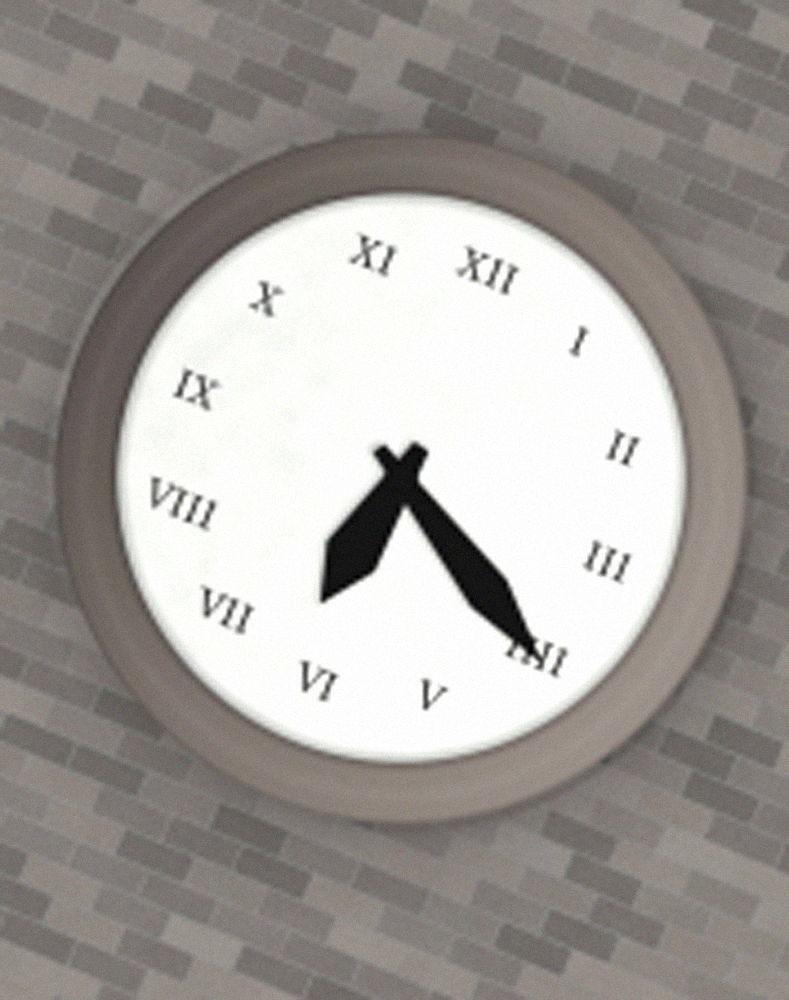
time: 6:20
